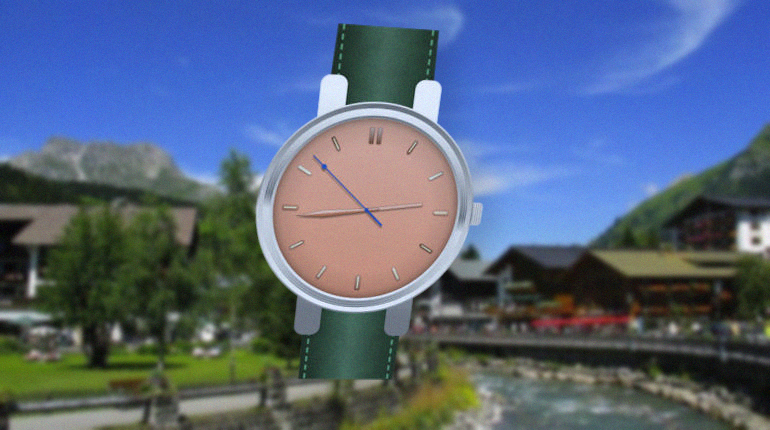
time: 2:43:52
